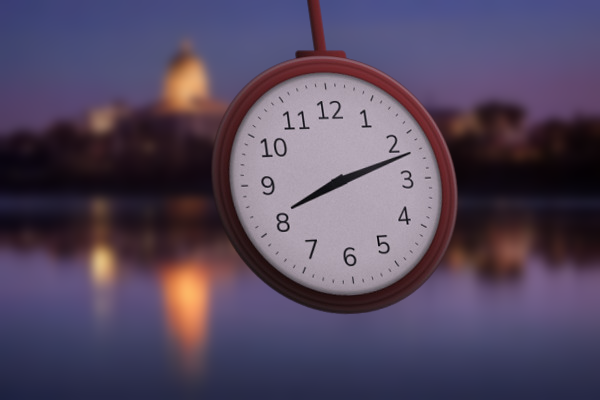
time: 8:12
